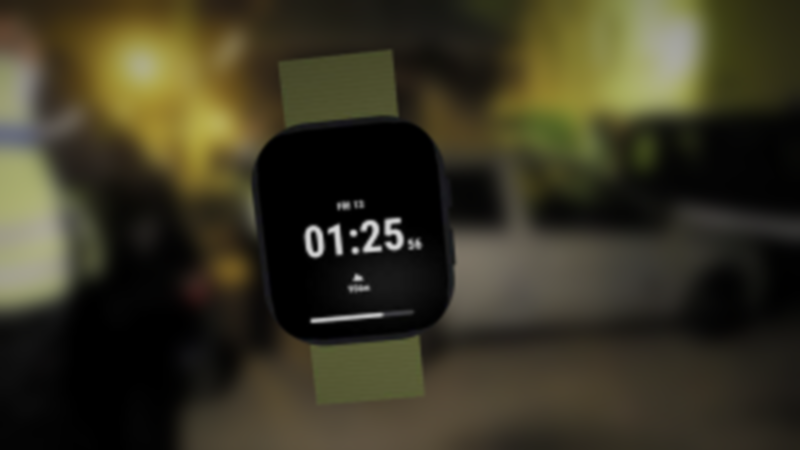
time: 1:25
